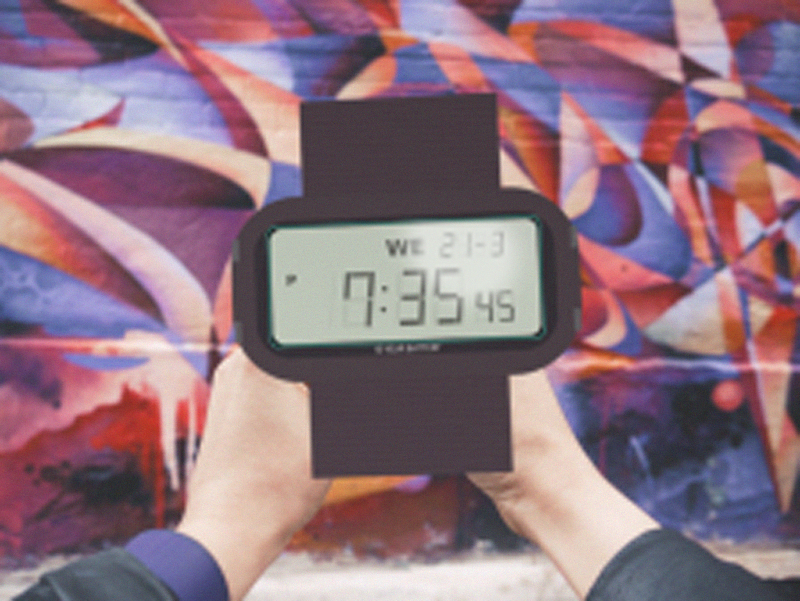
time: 7:35:45
